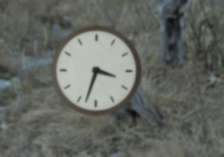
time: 3:33
